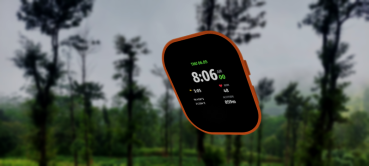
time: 8:06
